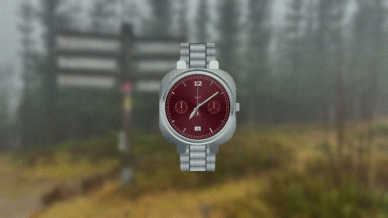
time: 7:09
